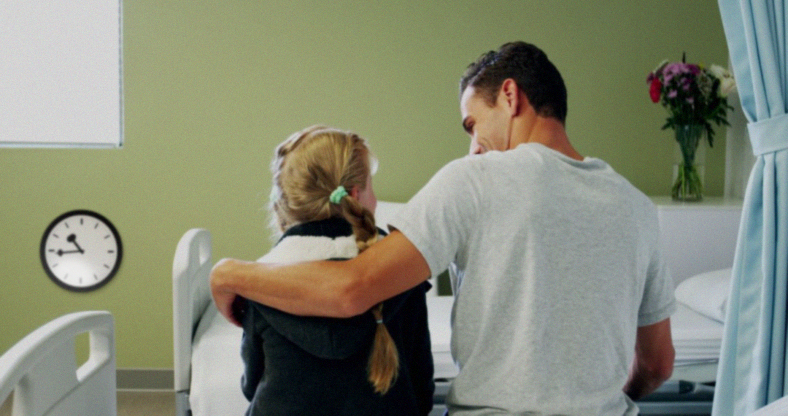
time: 10:44
